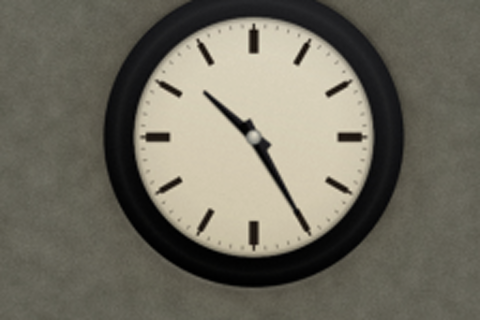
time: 10:25
